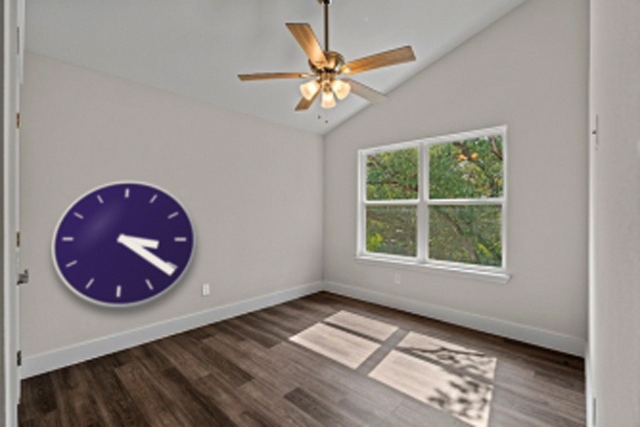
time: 3:21
